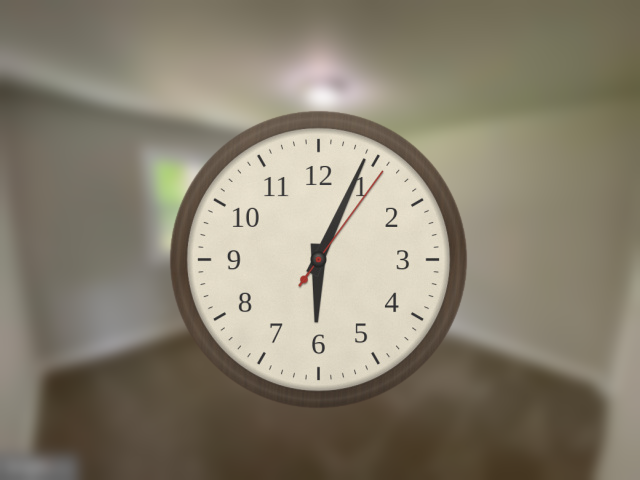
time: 6:04:06
